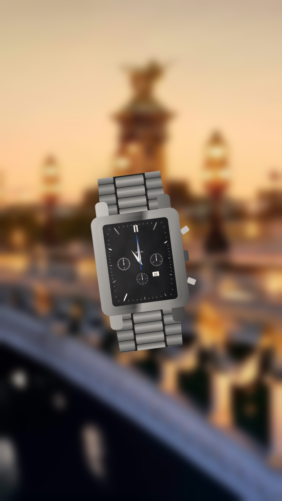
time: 11:00
